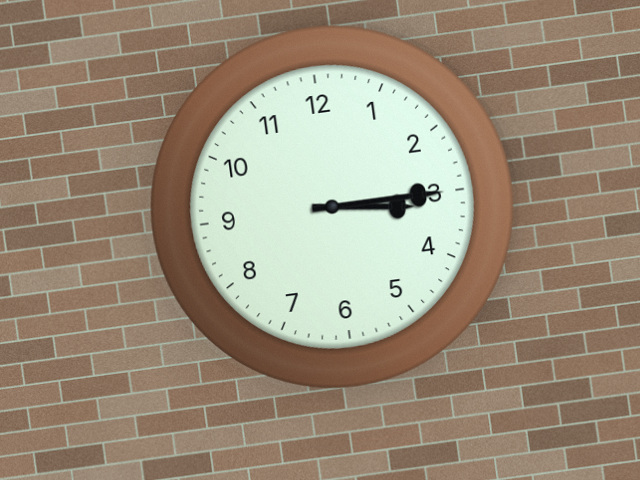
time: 3:15
